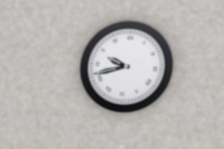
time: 9:42
